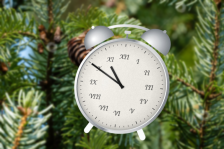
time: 10:50
